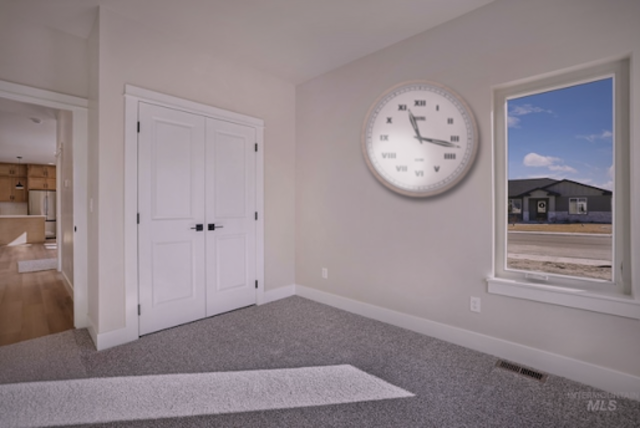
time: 11:17
